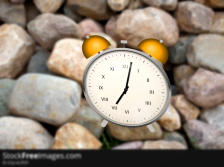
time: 7:02
